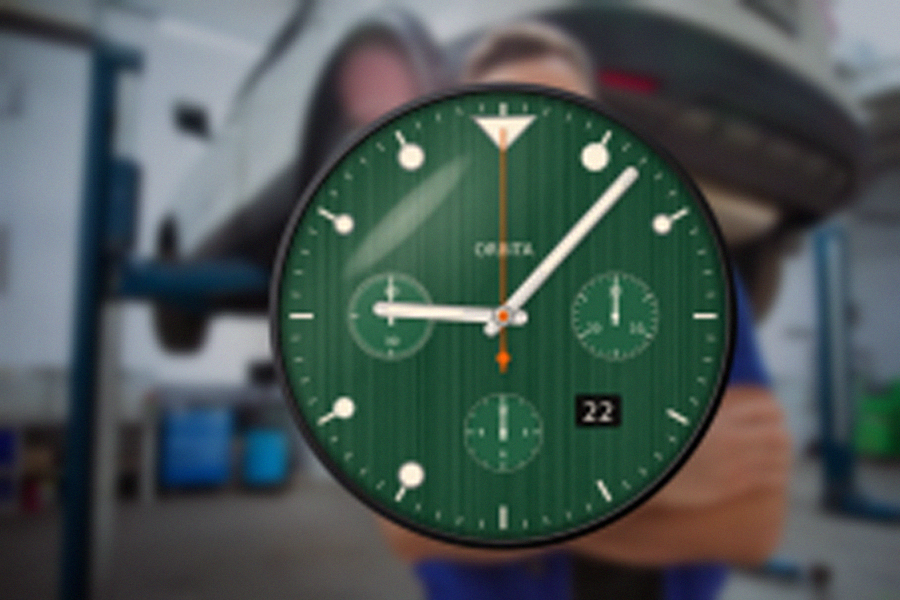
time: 9:07
